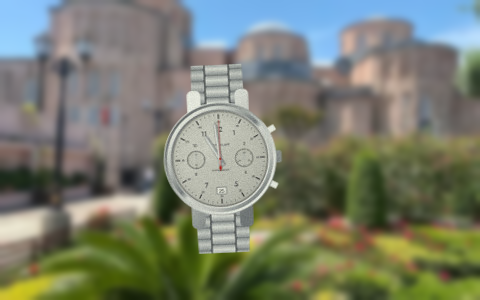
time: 10:59
